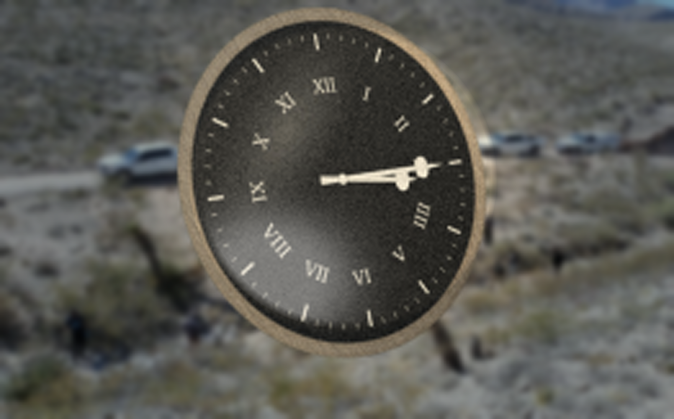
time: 3:15
